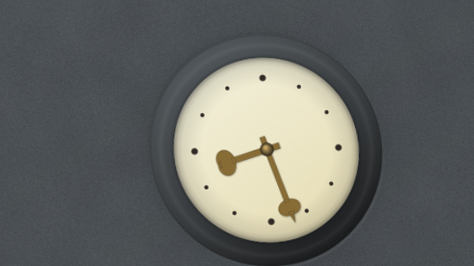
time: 8:27
